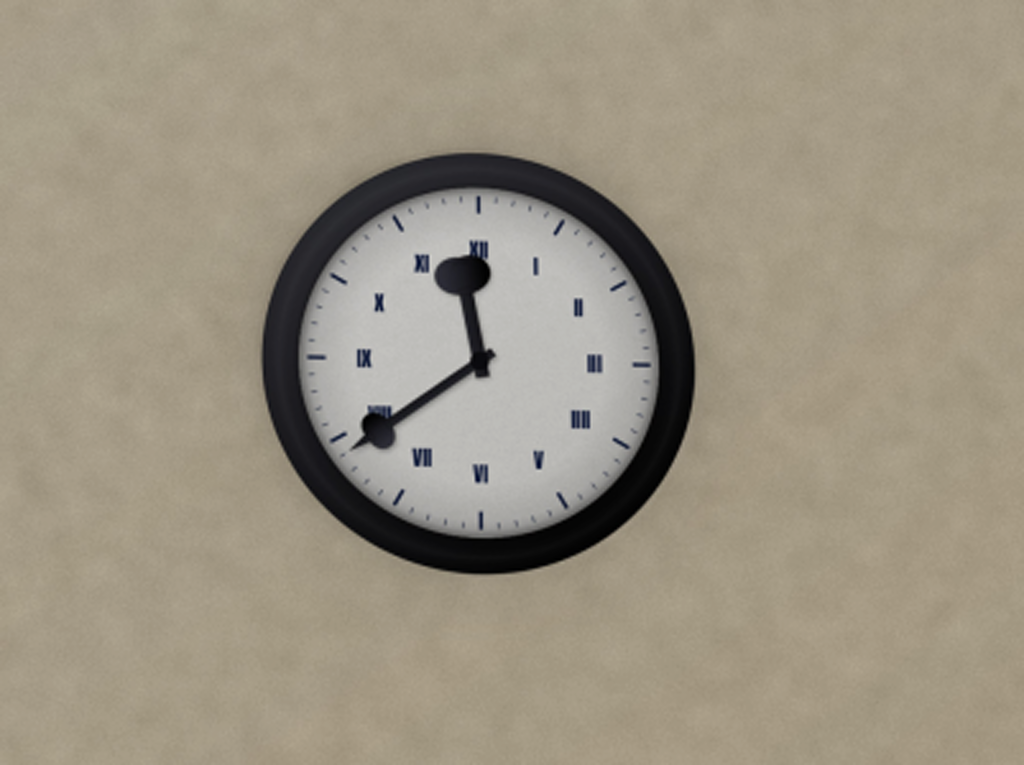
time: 11:39
